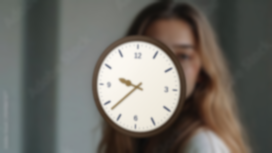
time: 9:38
